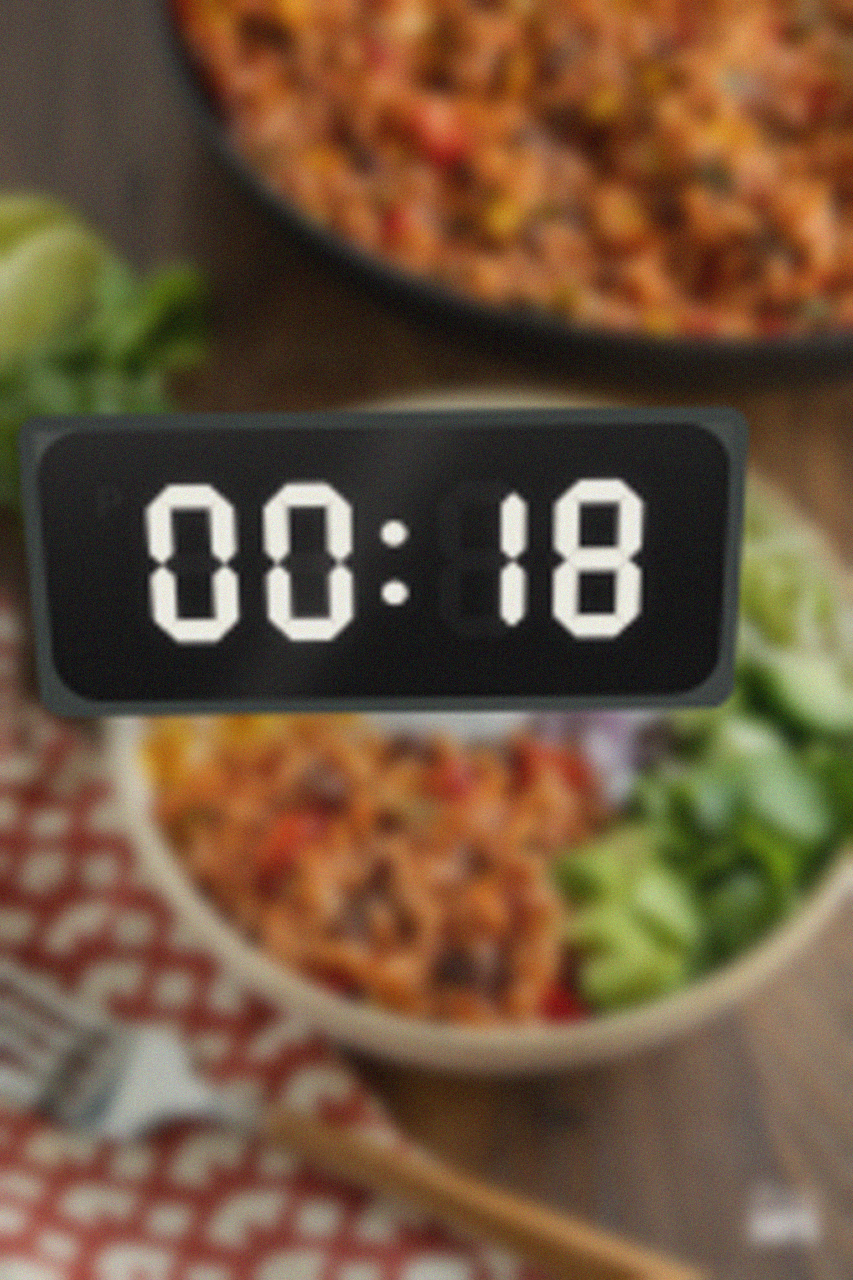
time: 0:18
